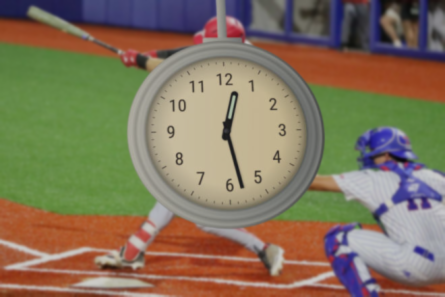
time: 12:28
